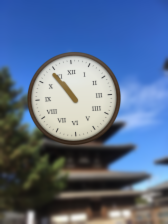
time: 10:54
